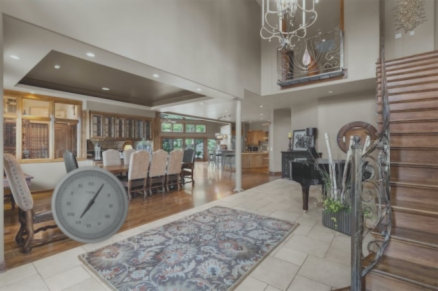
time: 7:05
